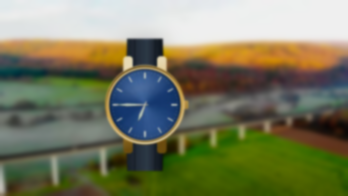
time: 6:45
